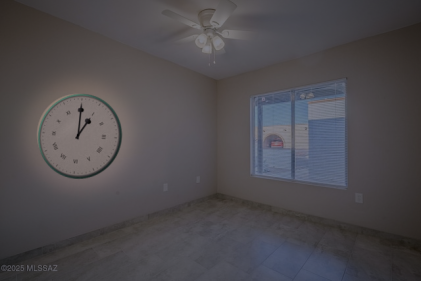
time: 1:00
